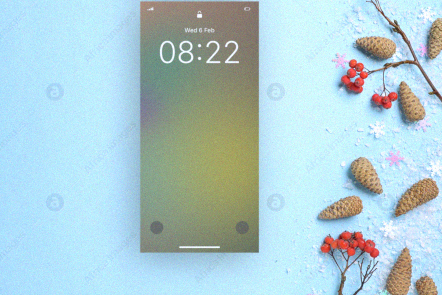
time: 8:22
